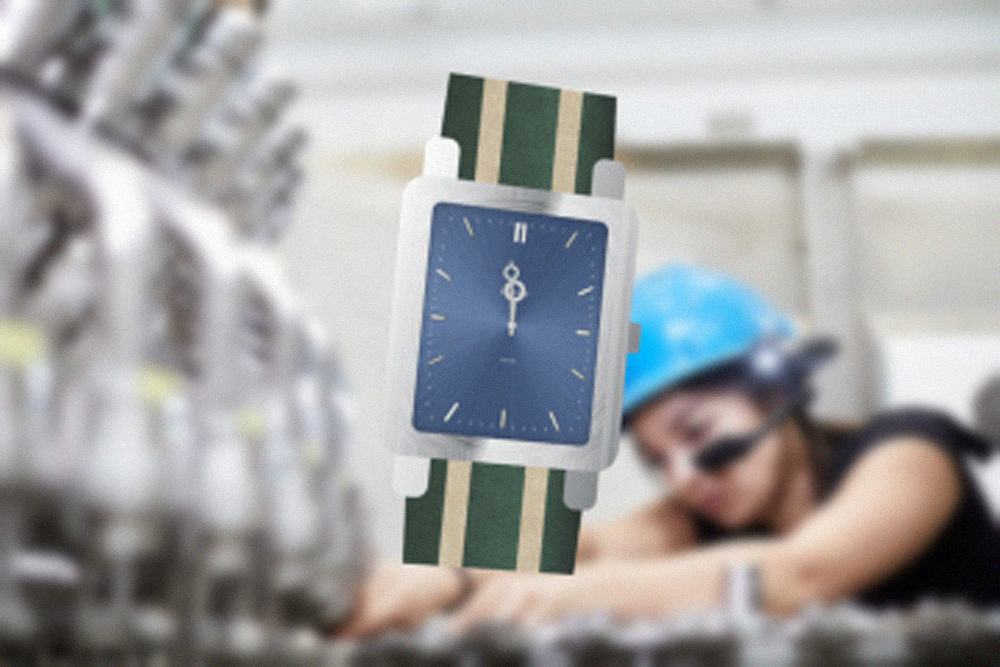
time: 11:59
